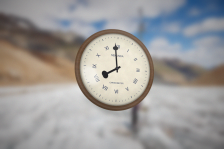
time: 7:59
